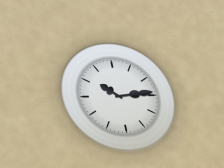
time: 10:14
